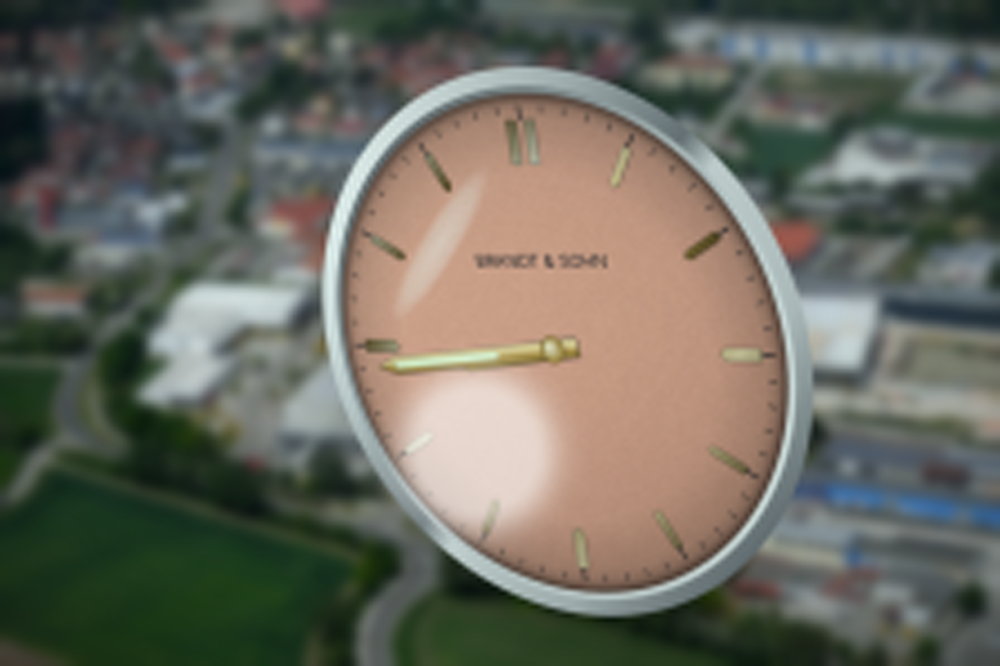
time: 8:44
